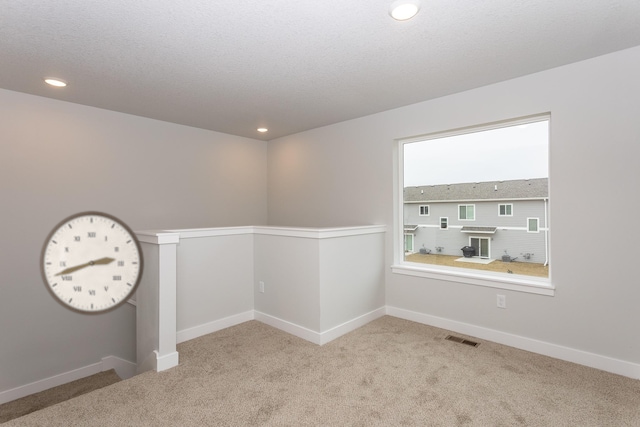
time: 2:42
